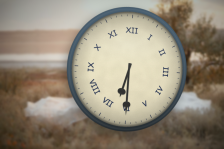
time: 6:30
